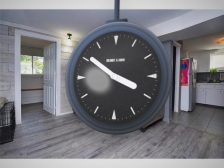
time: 3:51
